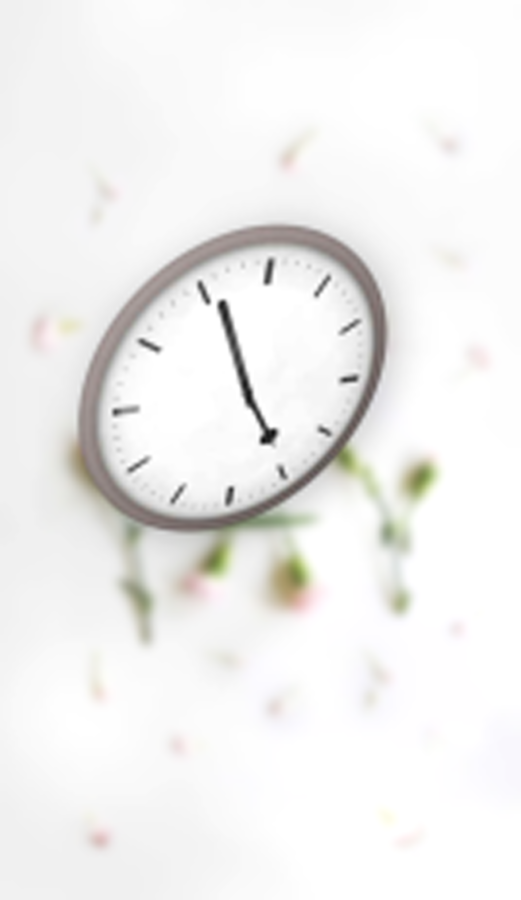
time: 4:56
